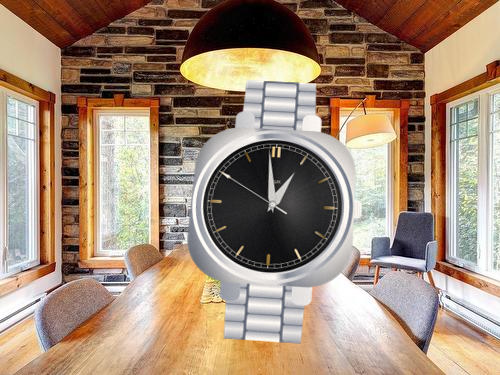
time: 12:58:50
